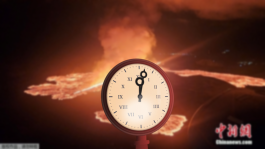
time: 12:02
